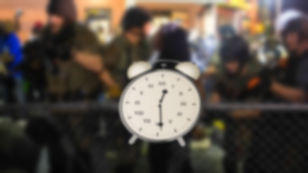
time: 12:29
